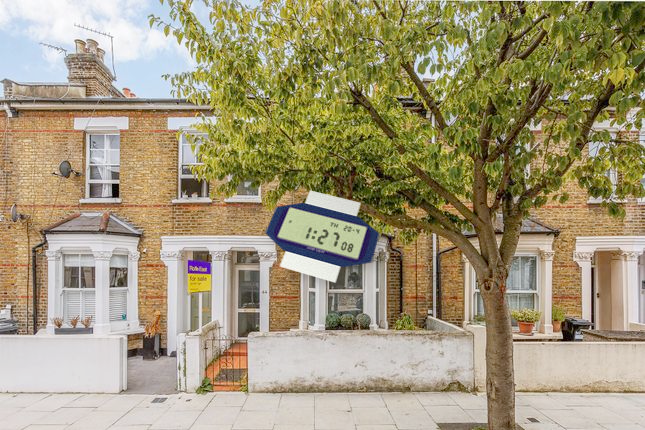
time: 1:27:08
